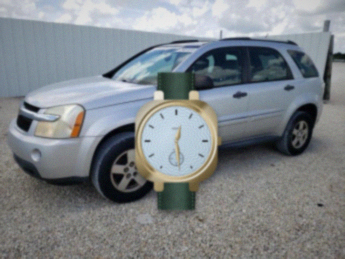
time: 12:29
